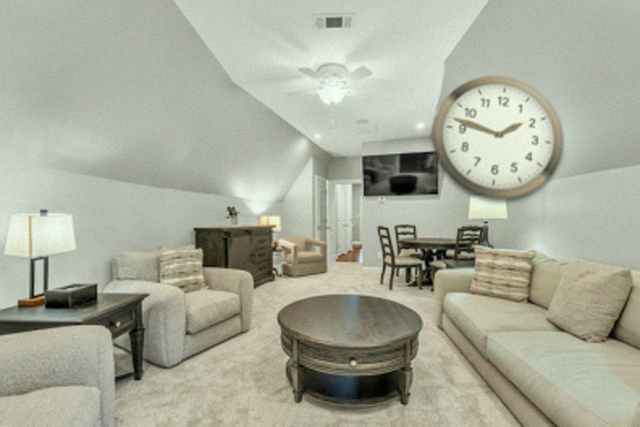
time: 1:47
